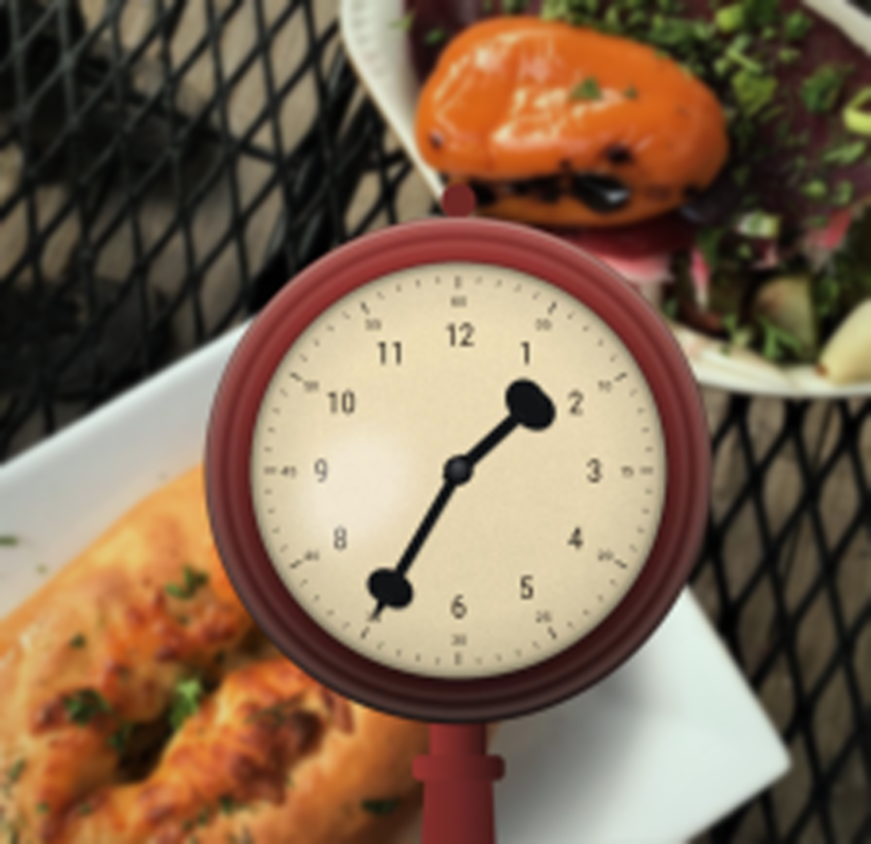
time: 1:35
